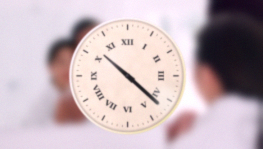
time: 10:22
